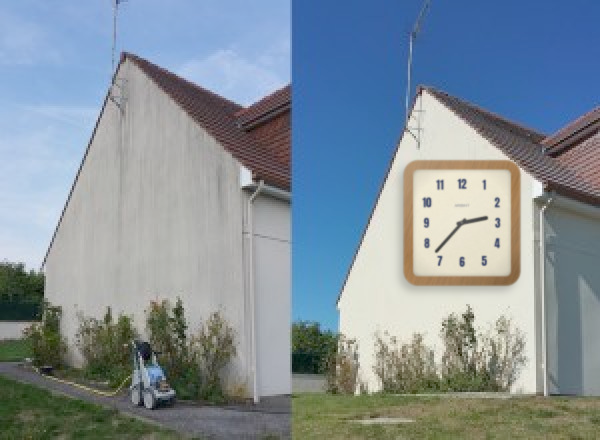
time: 2:37
